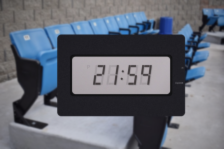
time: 21:59
